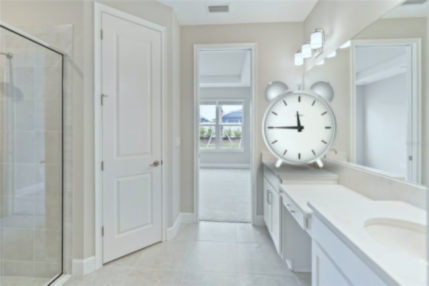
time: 11:45
